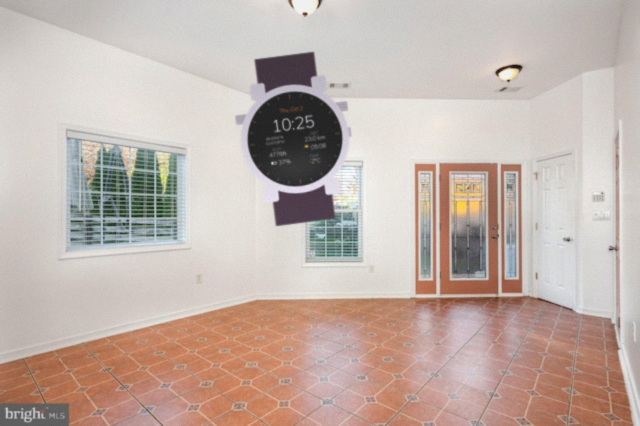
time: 10:25
